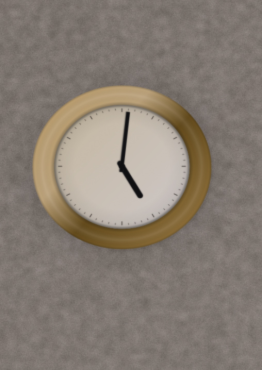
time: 5:01
